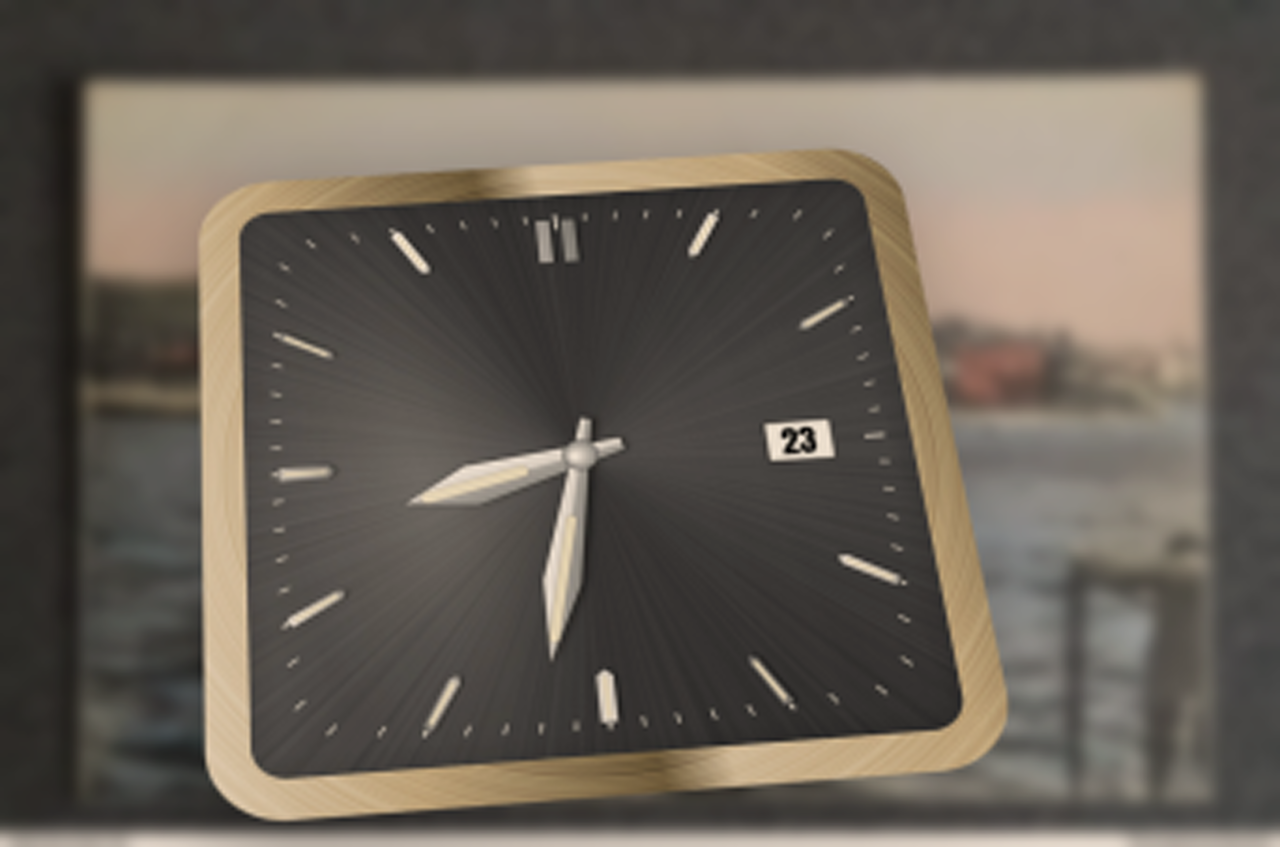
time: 8:32
